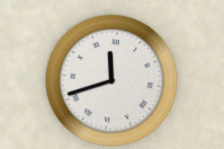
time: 11:41
